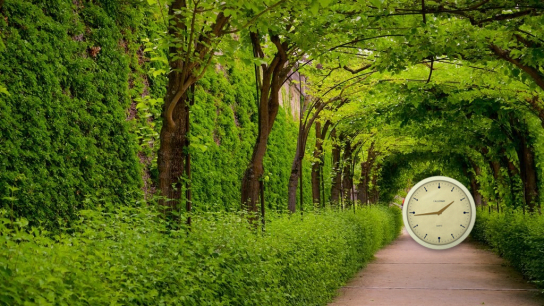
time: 1:44
